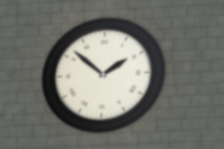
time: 1:52
